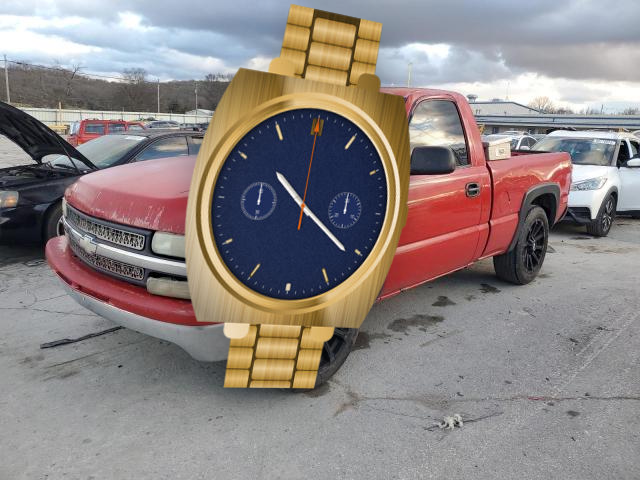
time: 10:21
